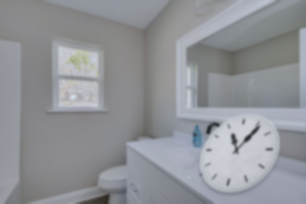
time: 11:06
